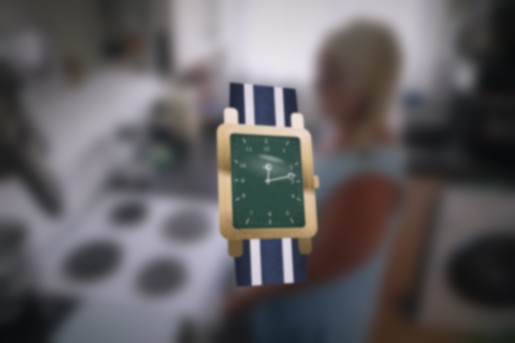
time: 12:13
